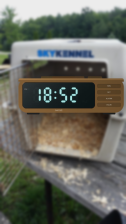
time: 18:52
